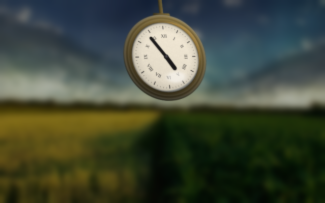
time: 4:54
